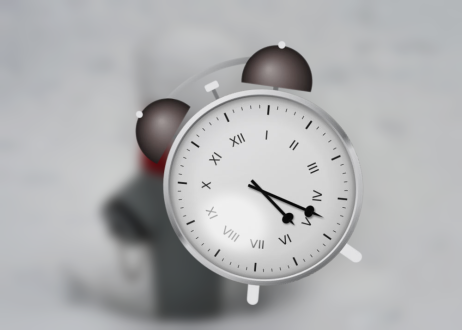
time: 5:23
